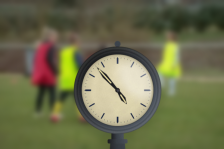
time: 4:53
